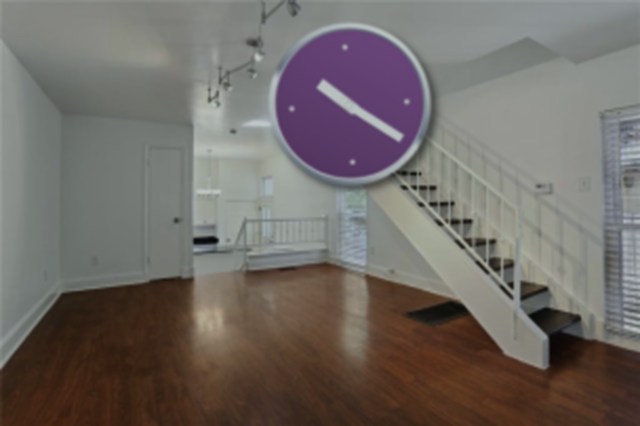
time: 10:21
